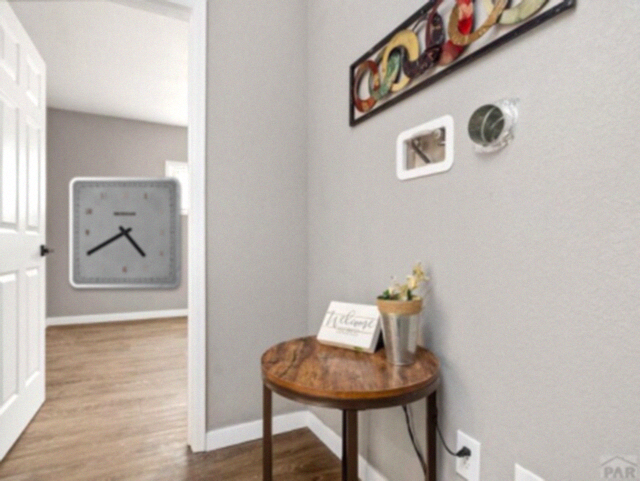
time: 4:40
